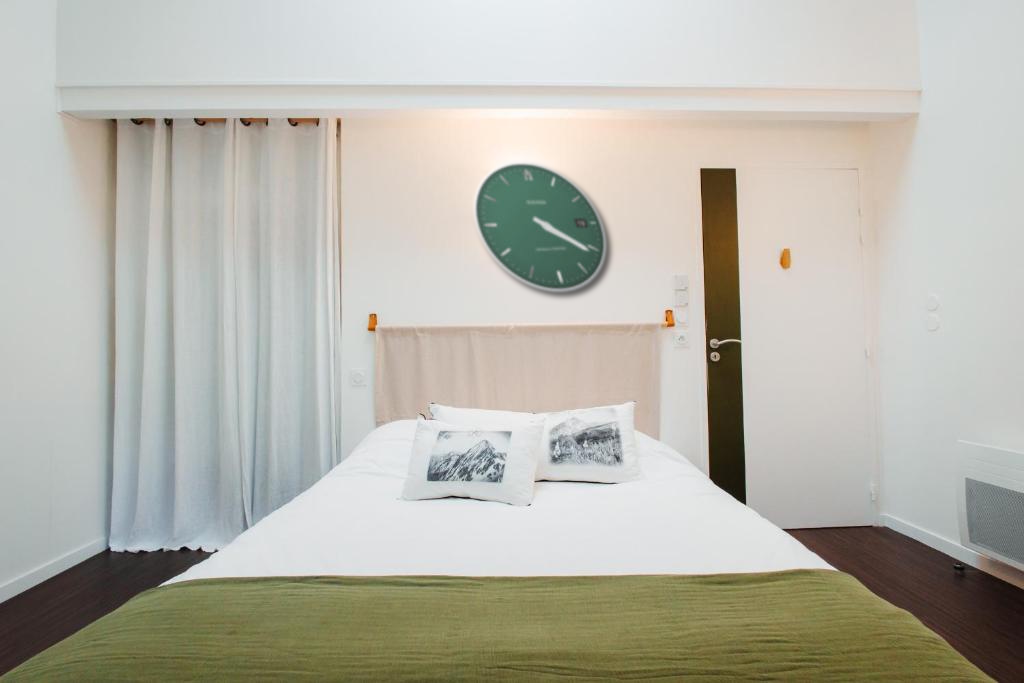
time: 4:21
